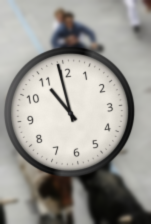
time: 10:59
